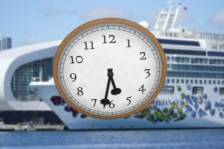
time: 5:32
